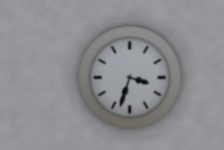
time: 3:33
